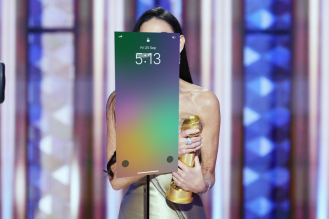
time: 5:13
